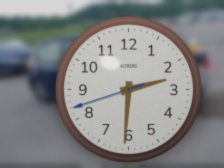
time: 2:30:42
